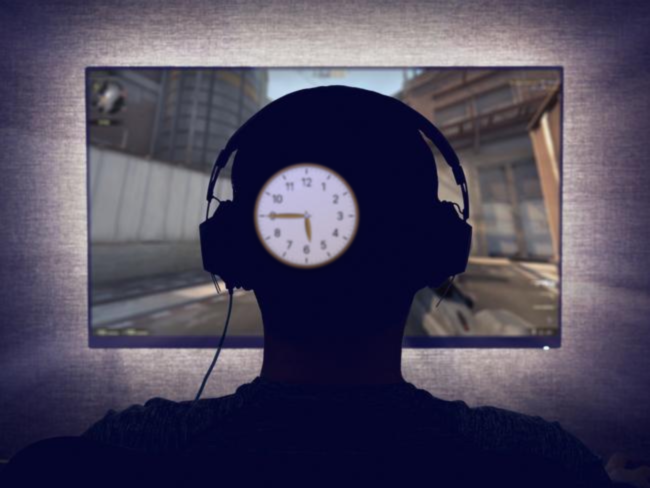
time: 5:45
